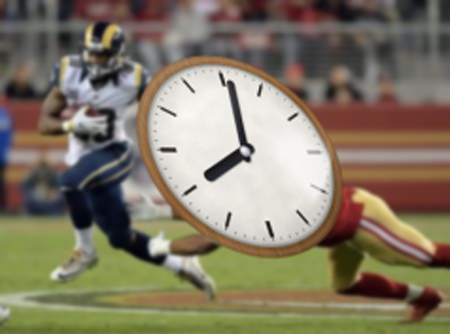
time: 8:01
